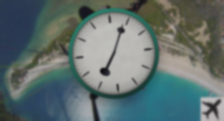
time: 7:04
